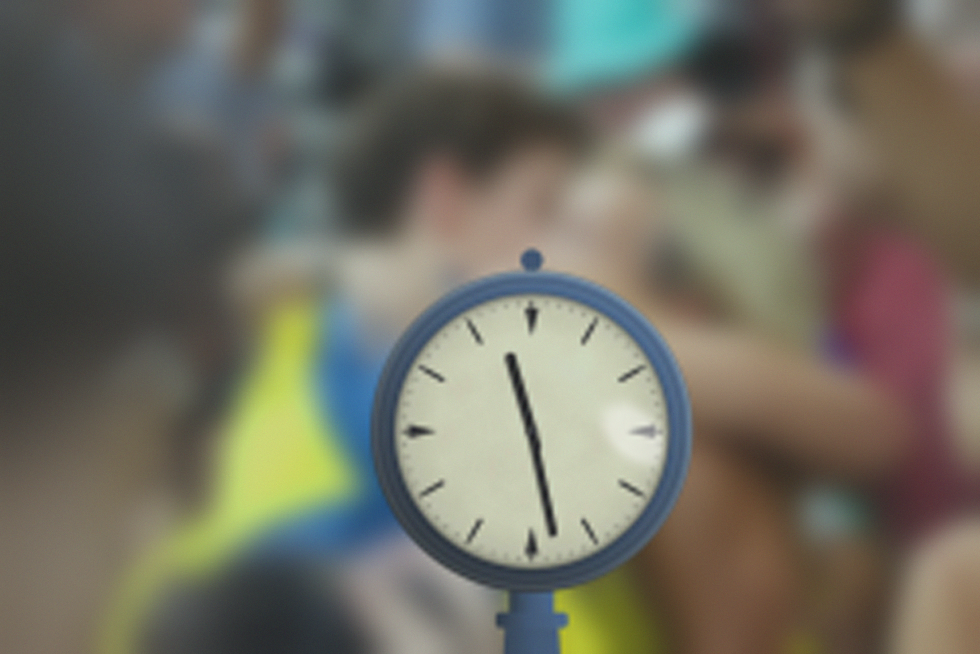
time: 11:28
